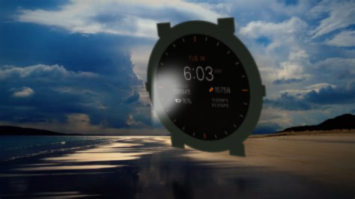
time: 6:03
